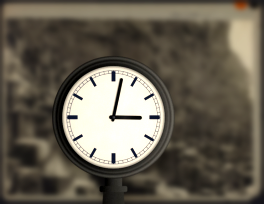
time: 3:02
